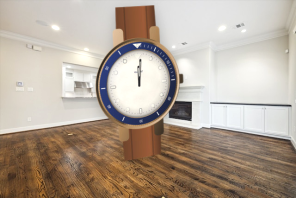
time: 12:01
